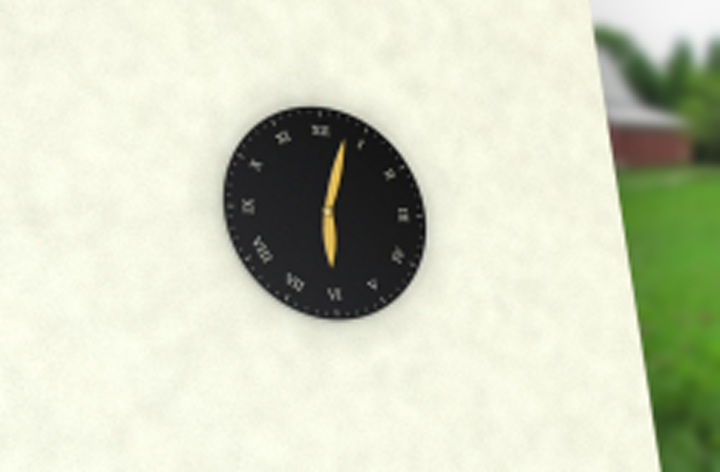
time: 6:03
